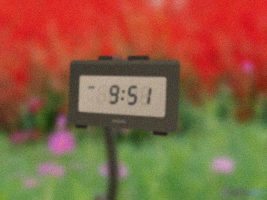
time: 9:51
